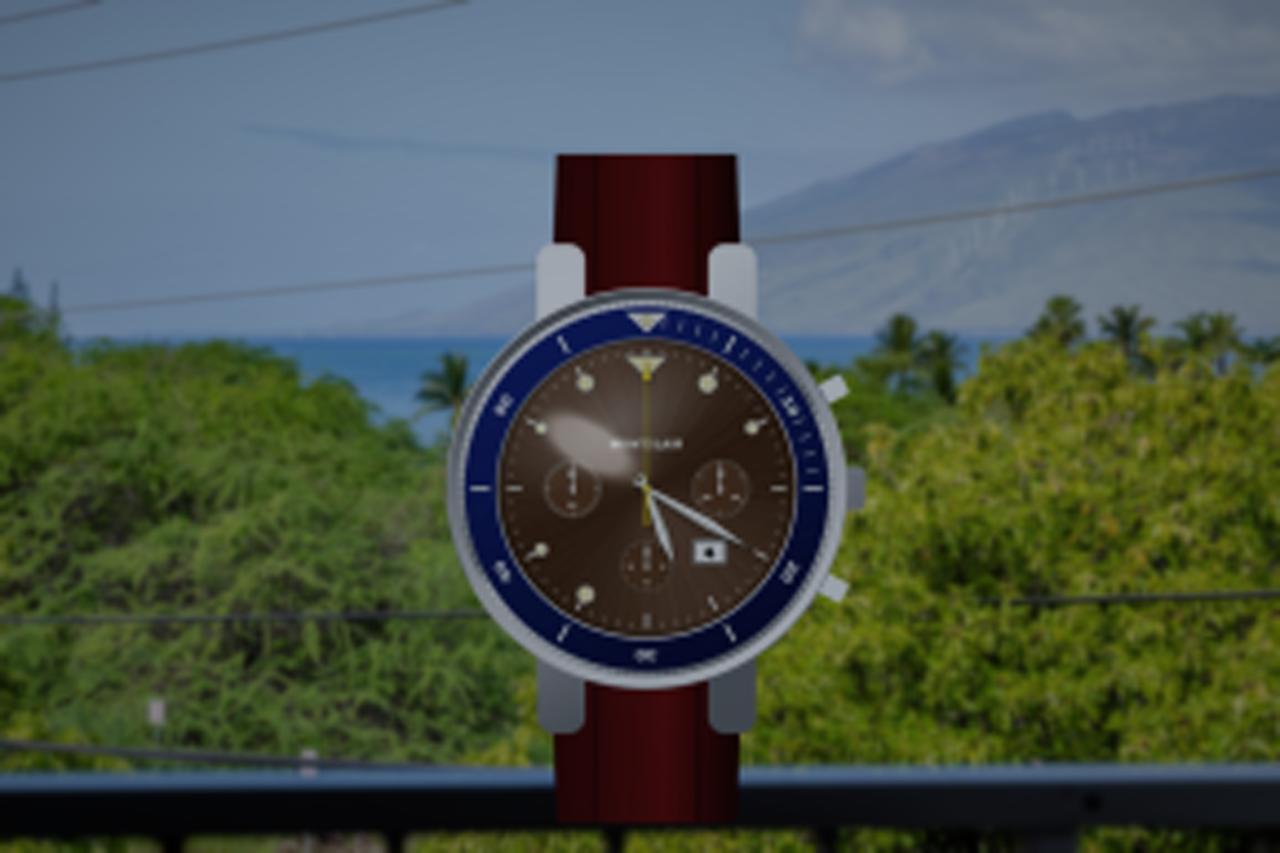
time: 5:20
